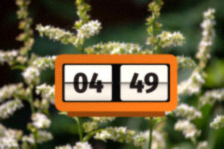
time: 4:49
